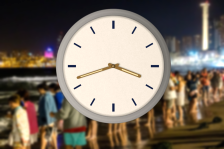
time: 3:42
